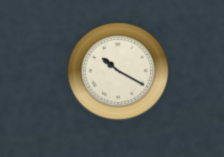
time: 10:20
